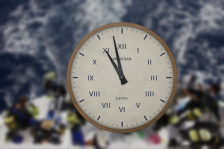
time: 10:58
